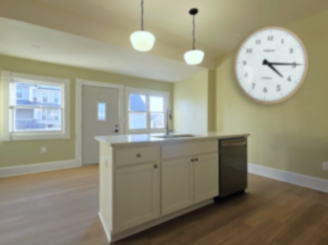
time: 4:15
